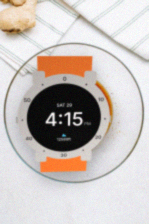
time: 4:15
